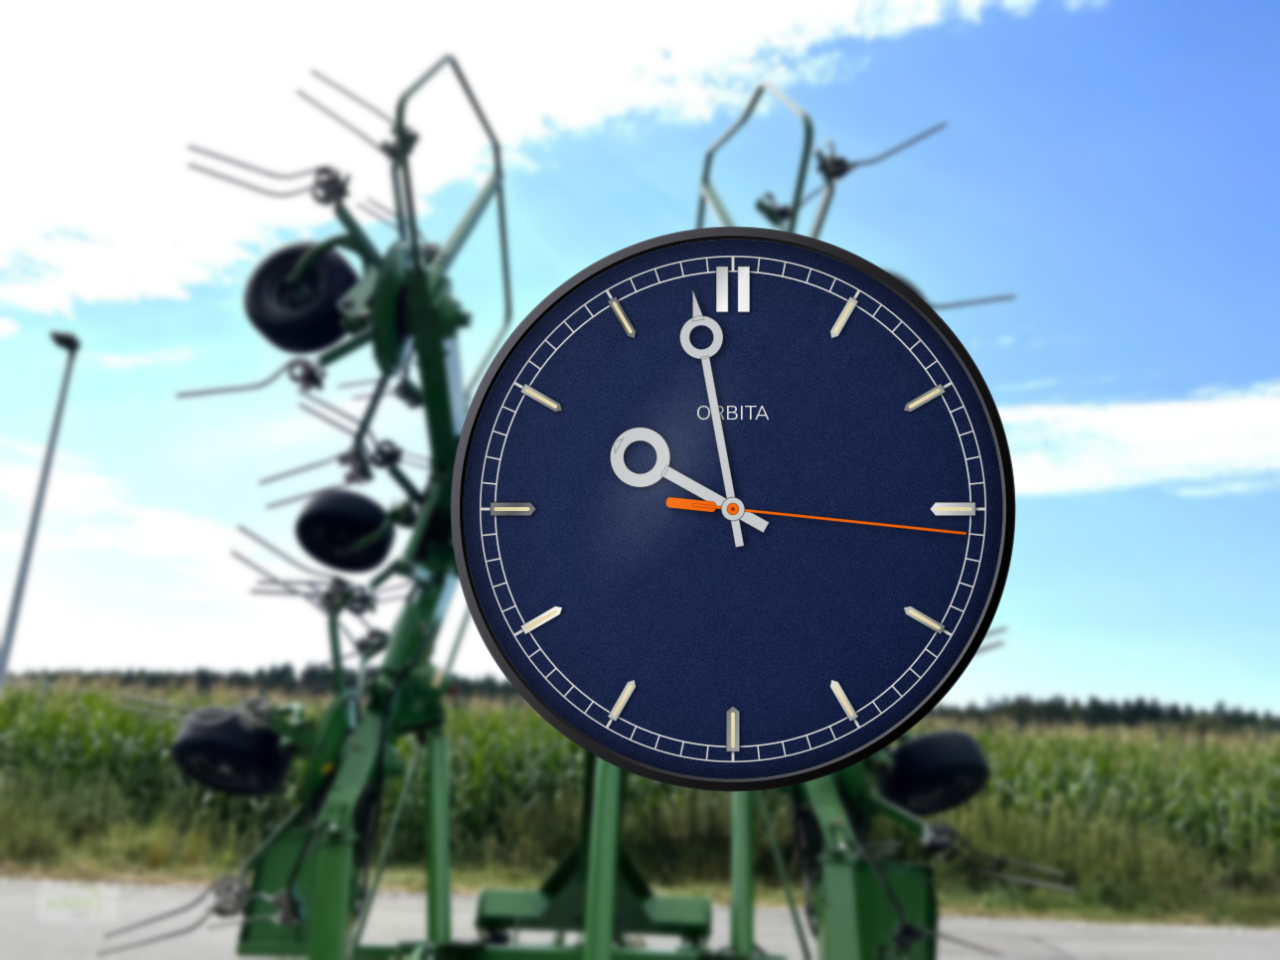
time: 9:58:16
